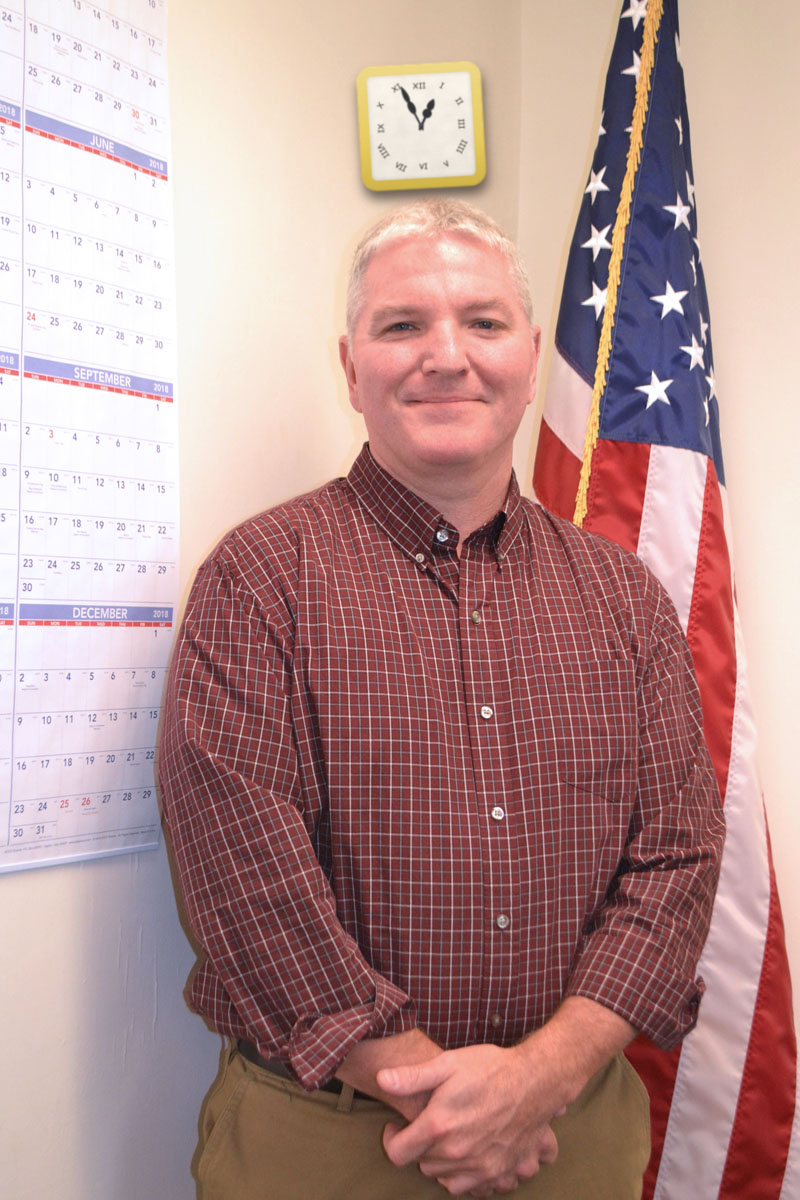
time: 12:56
